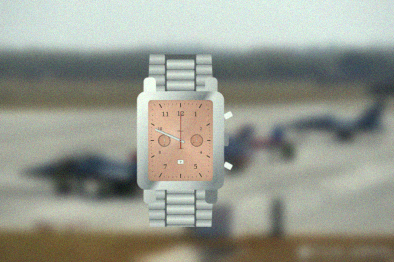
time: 9:49
